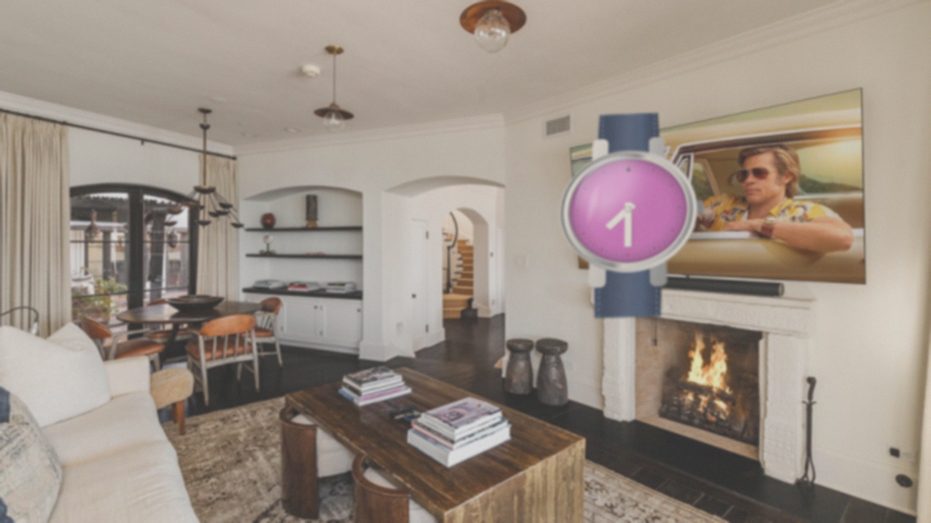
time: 7:30
